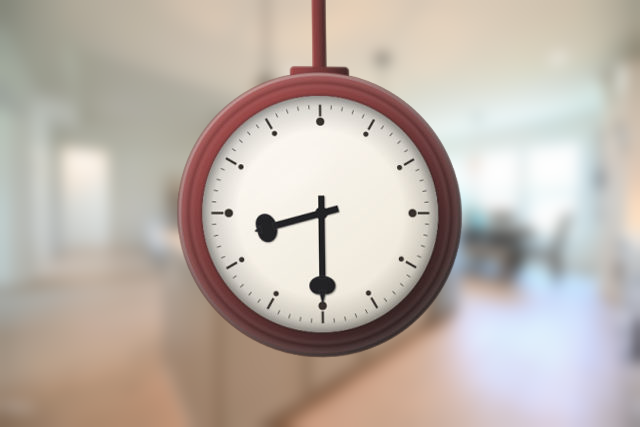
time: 8:30
